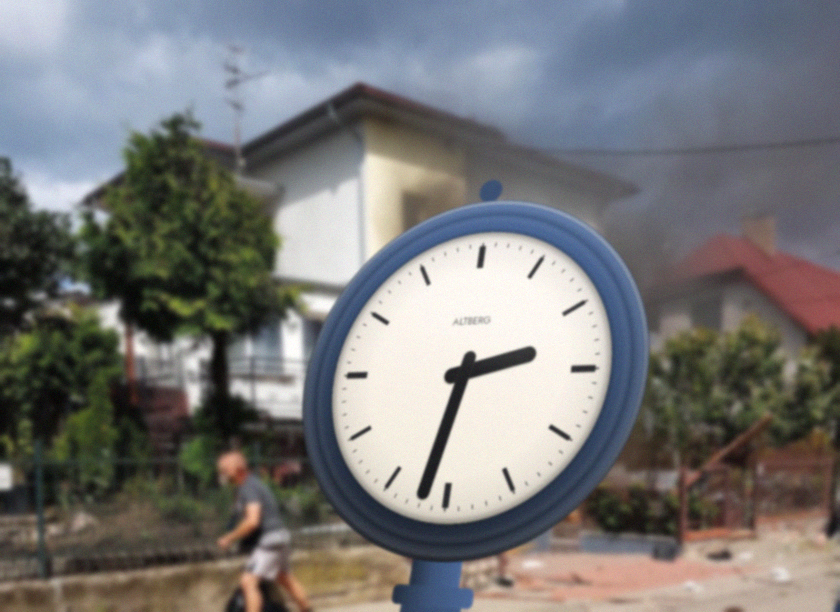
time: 2:32
